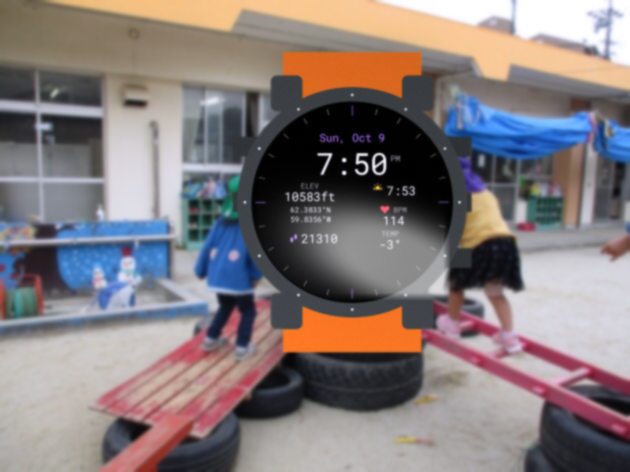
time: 7:50
